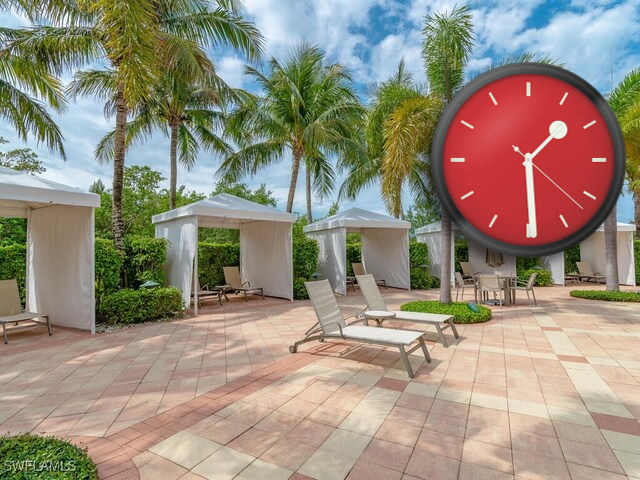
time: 1:29:22
